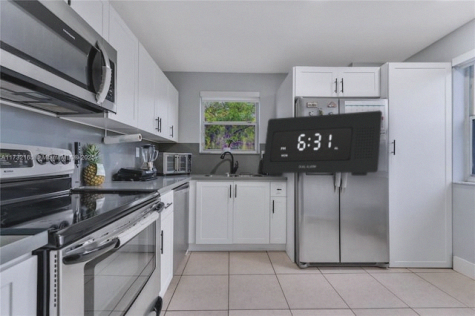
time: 6:31
